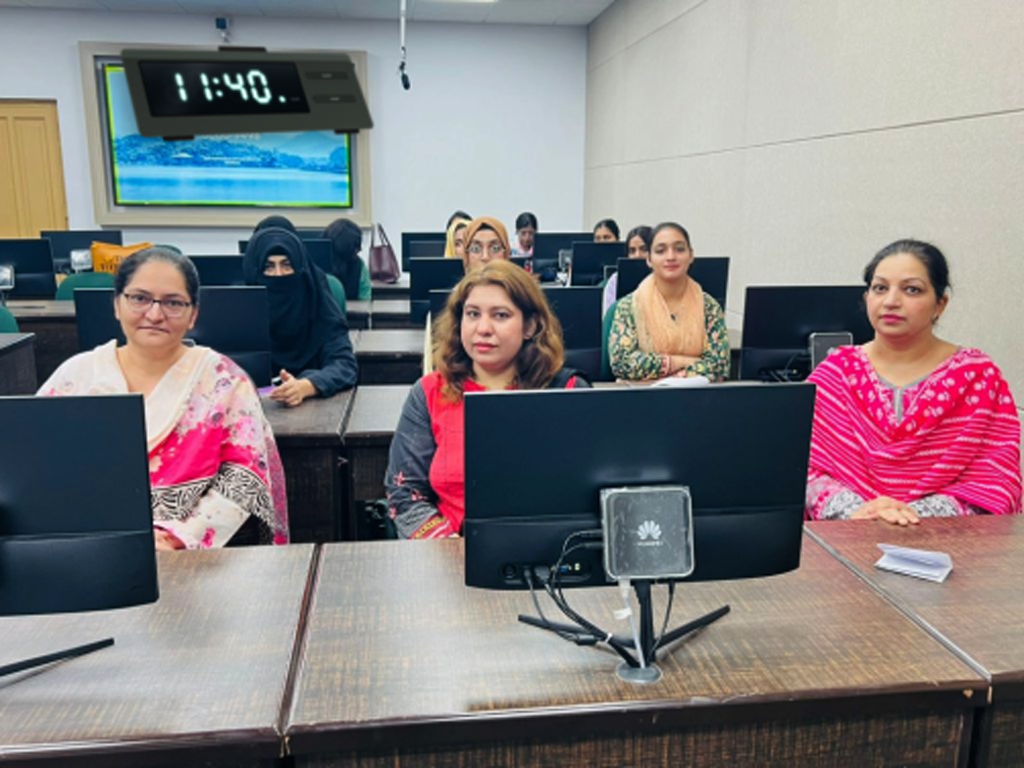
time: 11:40
